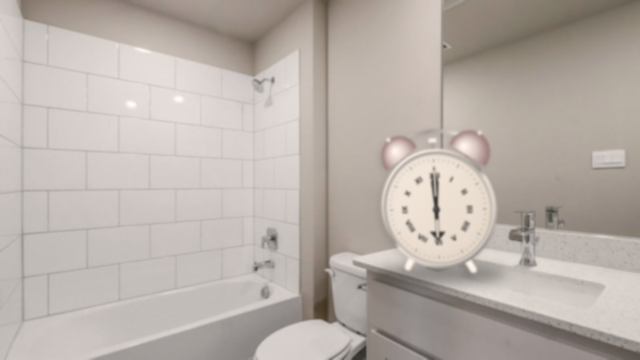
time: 6:00
